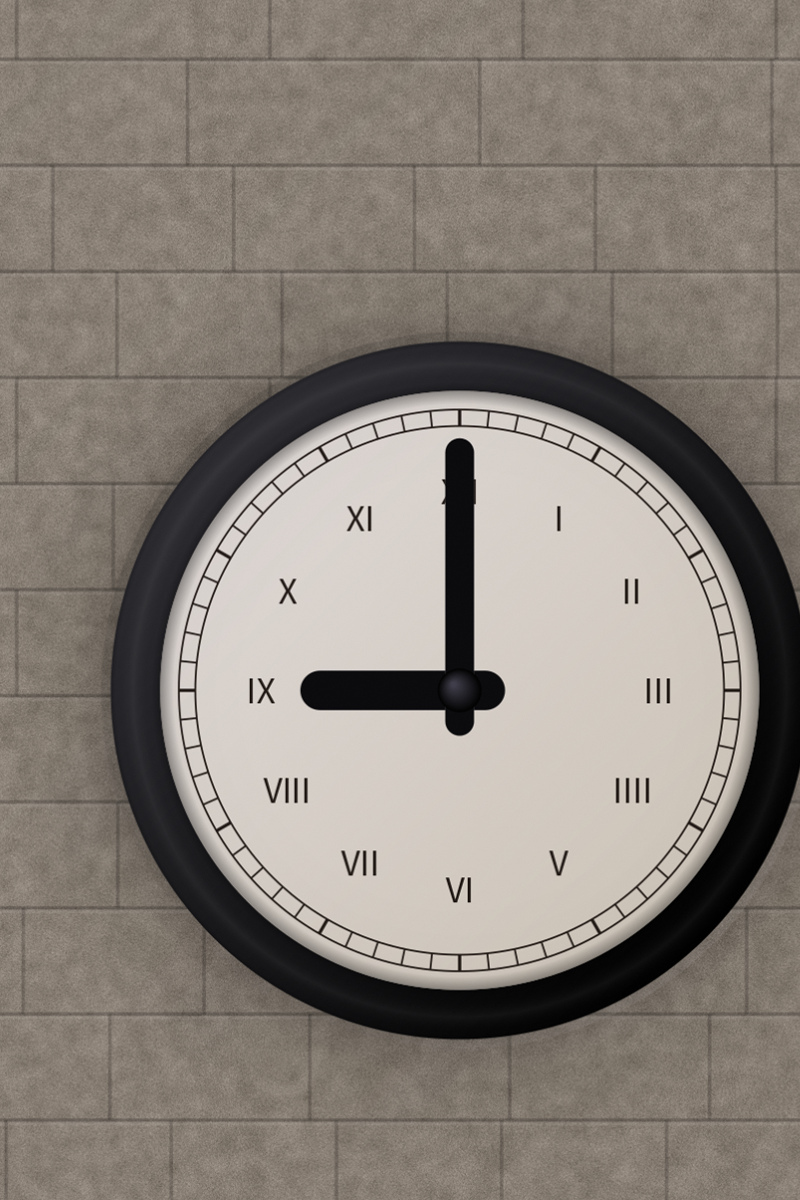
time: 9:00
